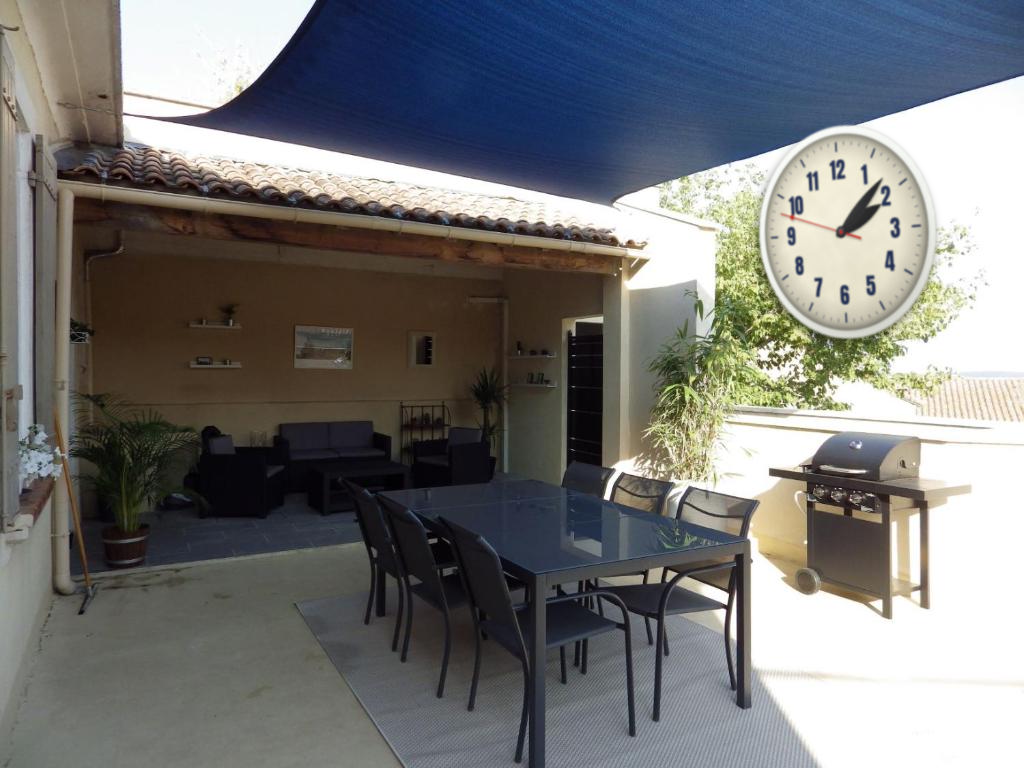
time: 2:07:48
